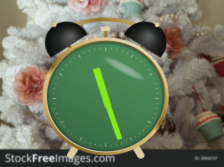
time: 11:27
